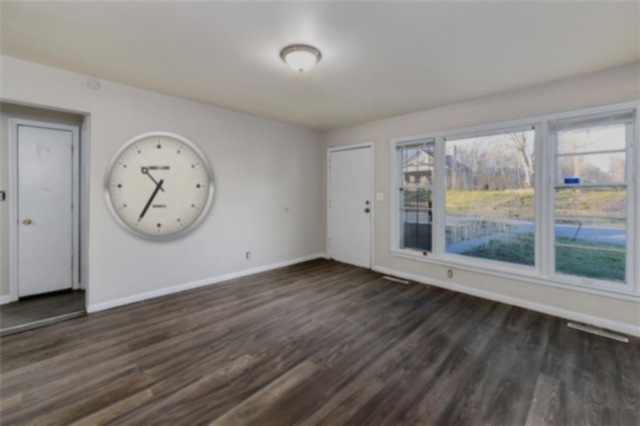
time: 10:35
